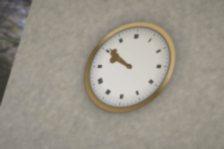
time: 9:51
